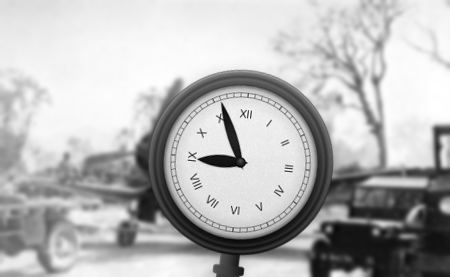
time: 8:56
